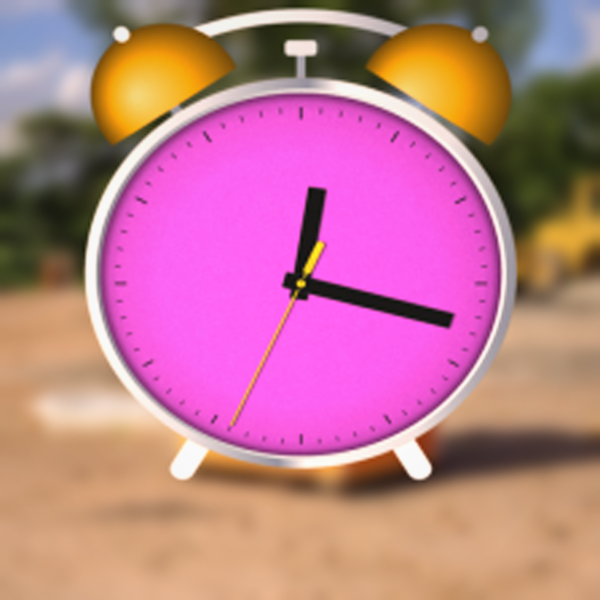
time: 12:17:34
